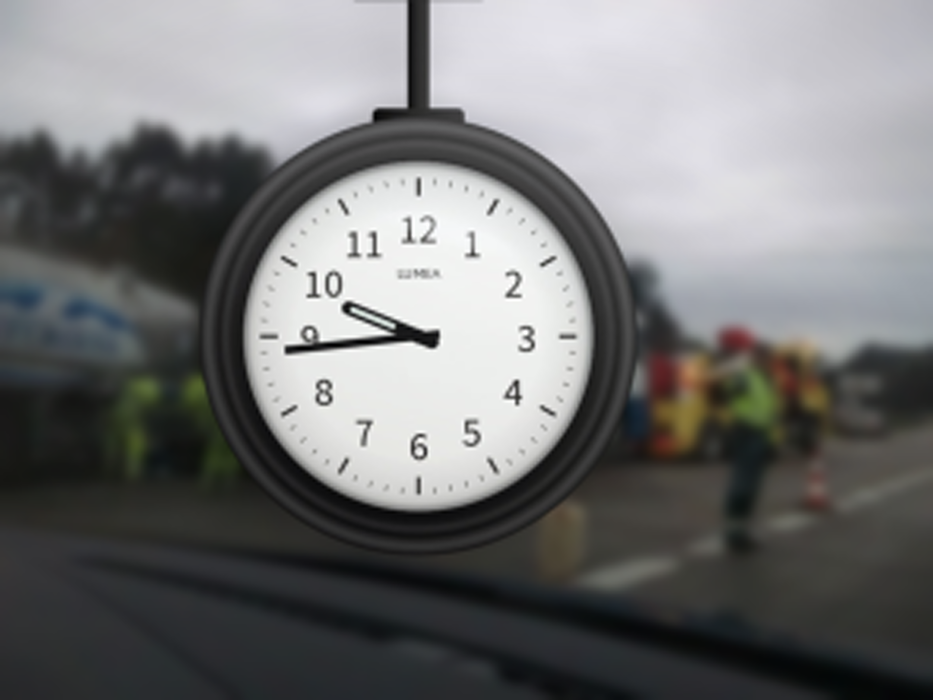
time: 9:44
